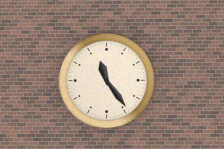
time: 11:24
